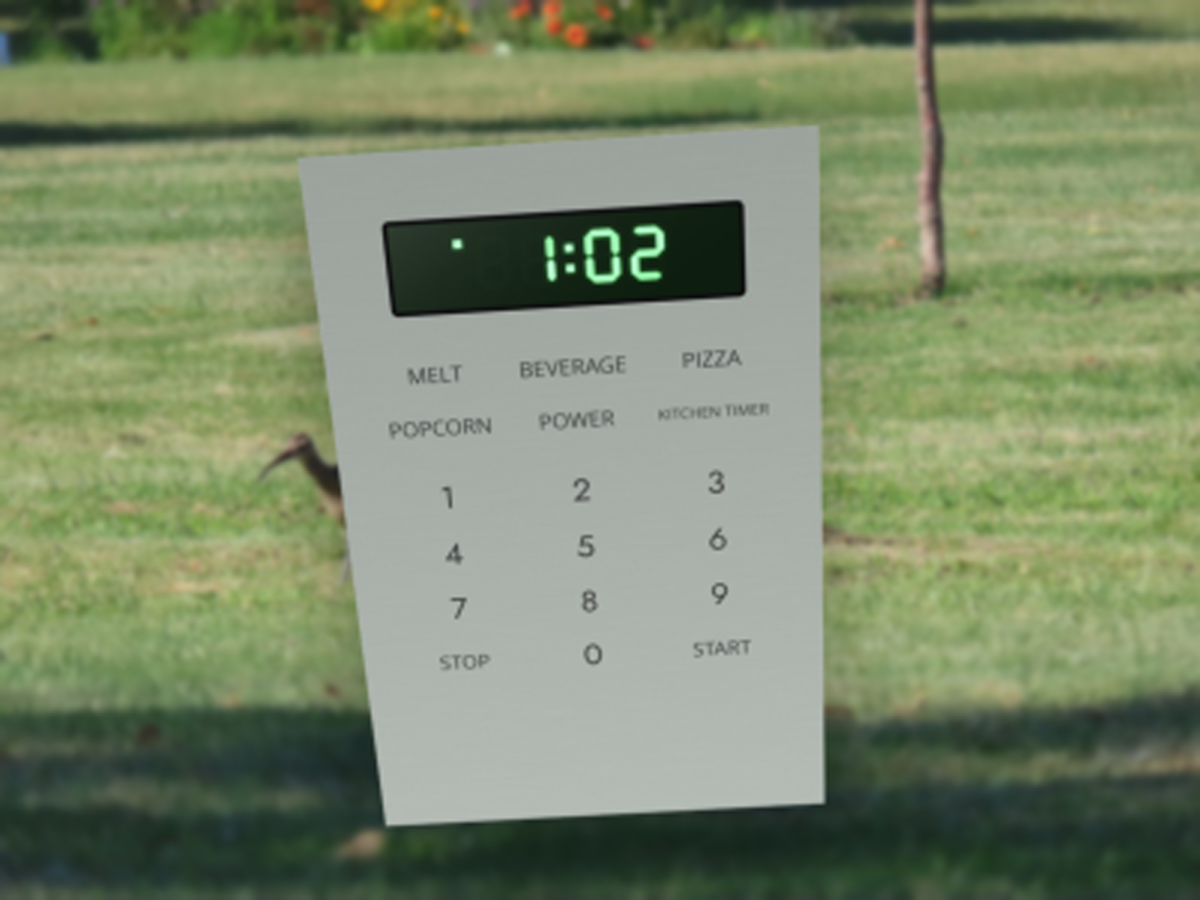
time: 1:02
